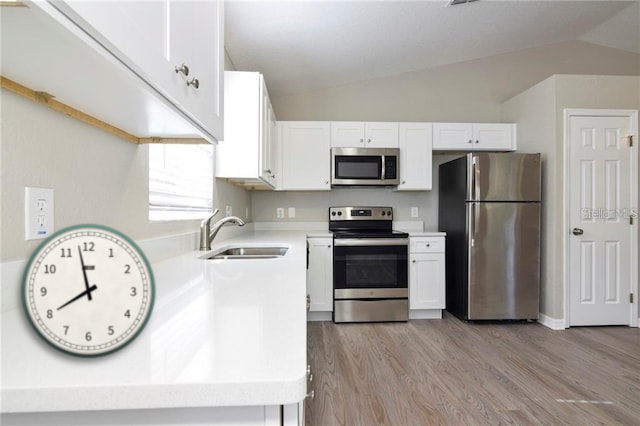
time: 7:58
